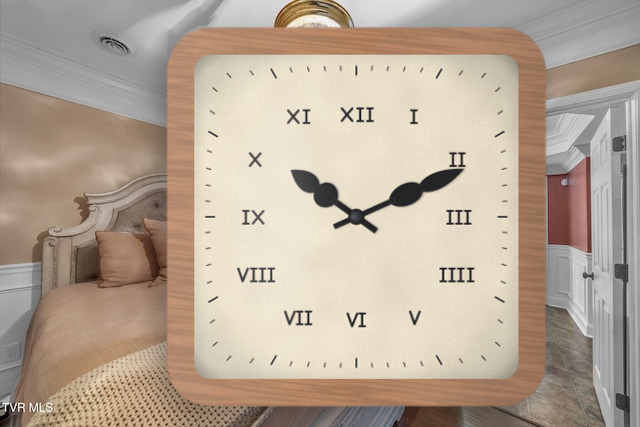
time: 10:11
